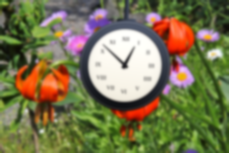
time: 12:52
